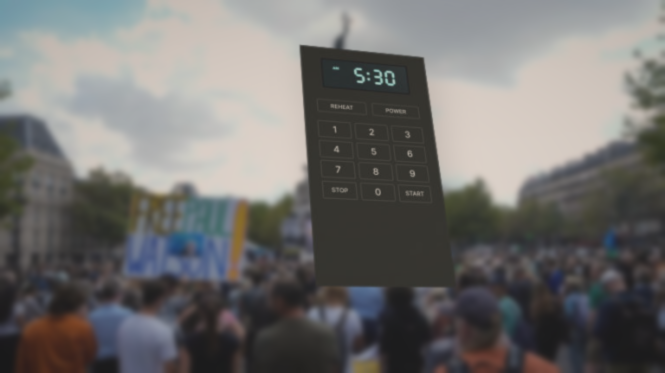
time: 5:30
